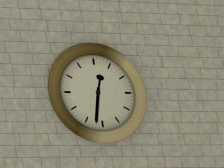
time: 12:32
